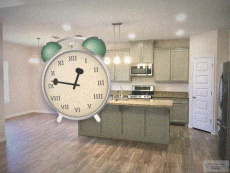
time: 12:47
